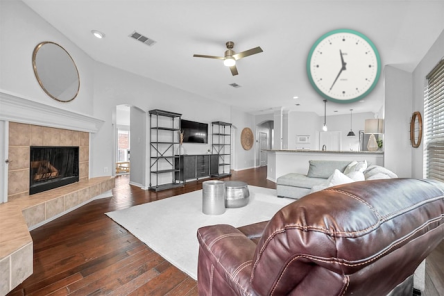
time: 11:35
